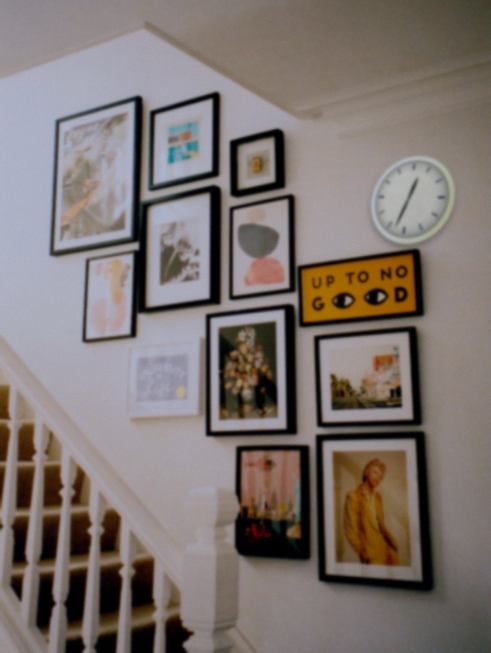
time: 12:33
